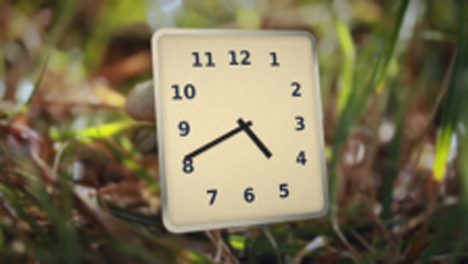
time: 4:41
